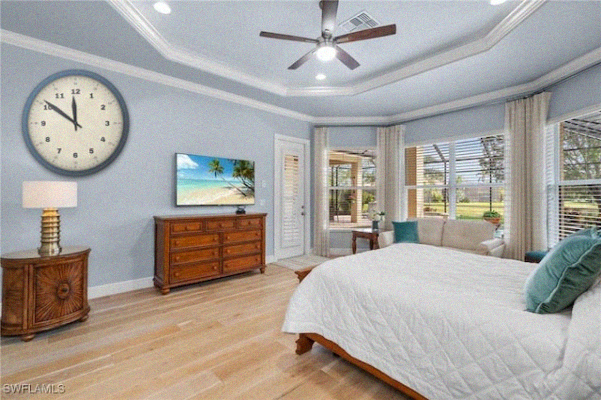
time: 11:51
